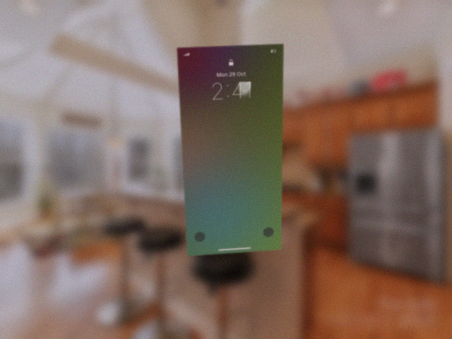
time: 2:41
